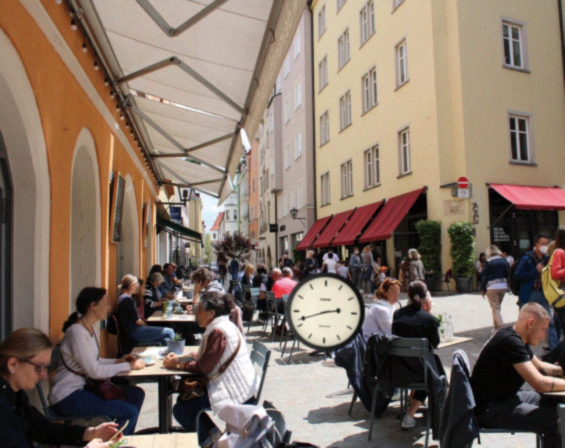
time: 2:42
